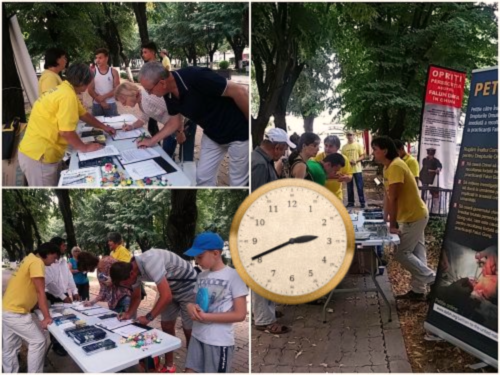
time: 2:41
